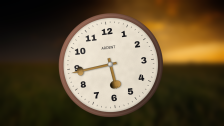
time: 5:44
